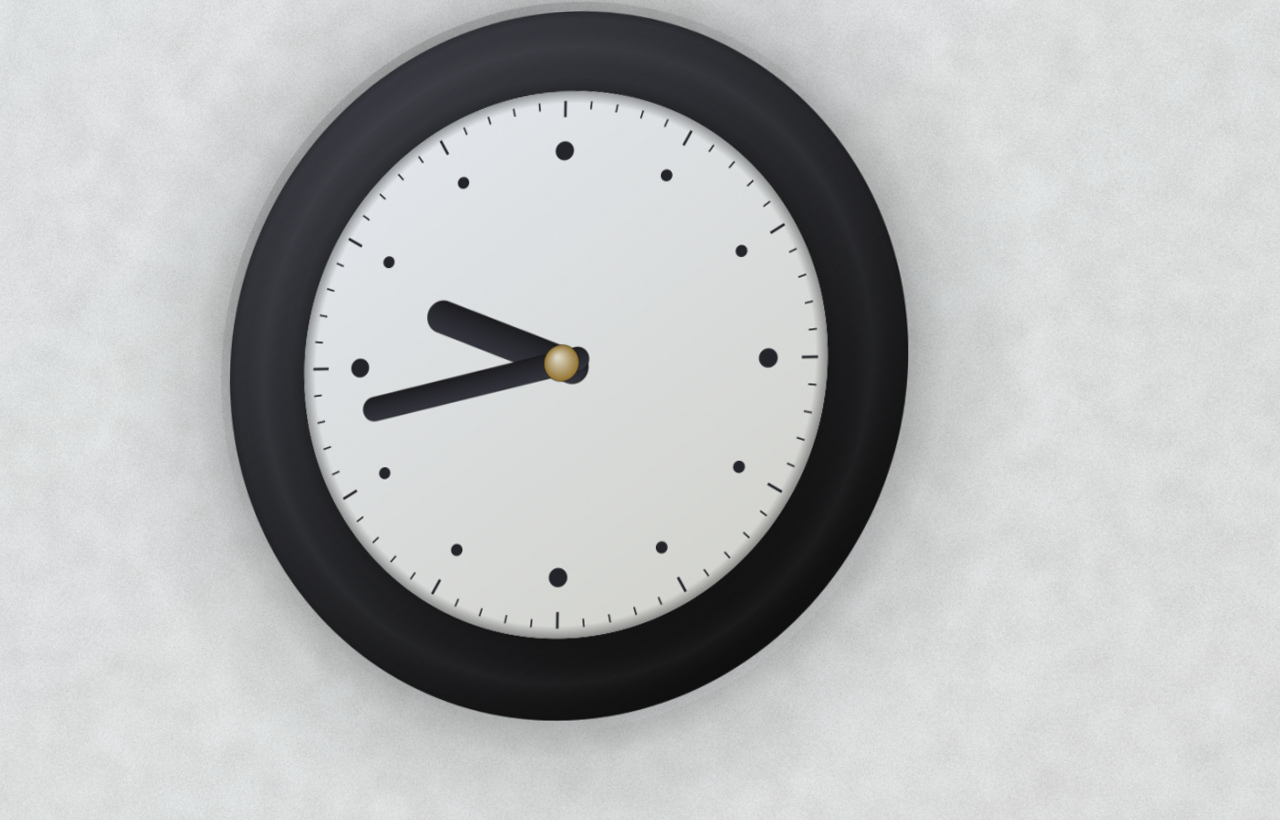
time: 9:43
